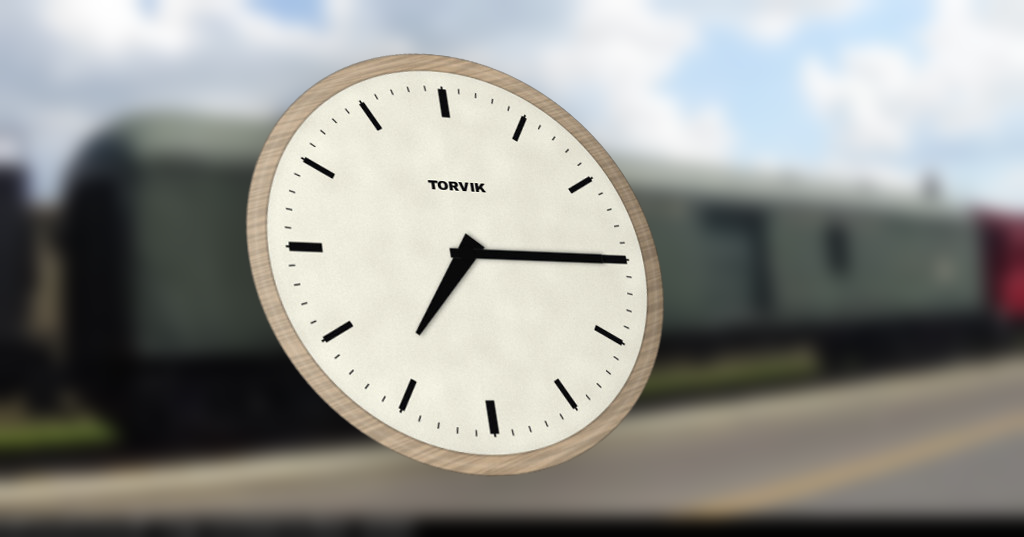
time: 7:15
